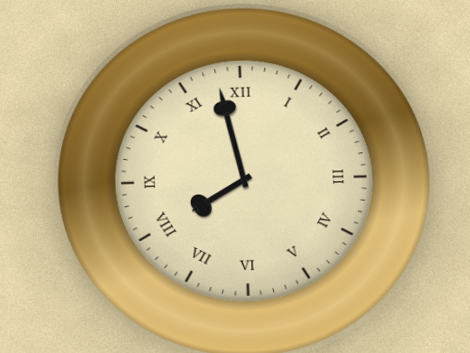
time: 7:58
